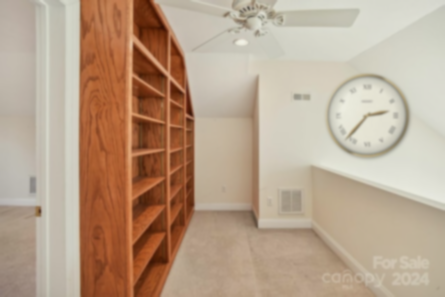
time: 2:37
